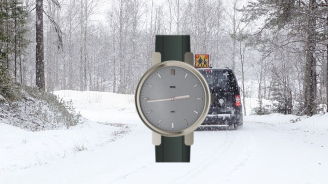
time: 2:44
